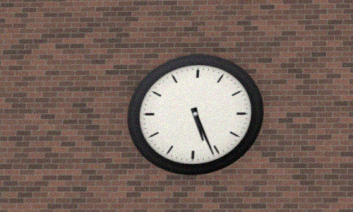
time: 5:26
